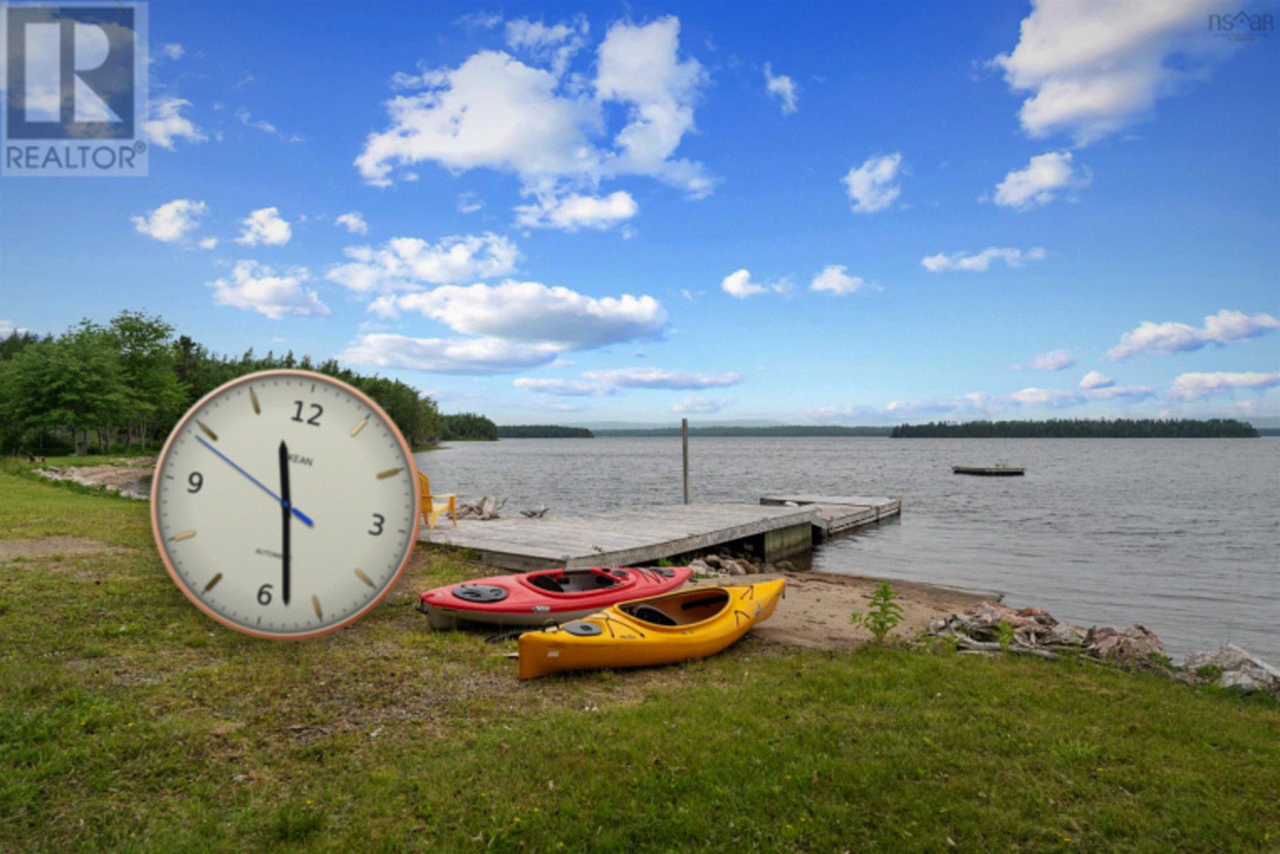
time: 11:27:49
